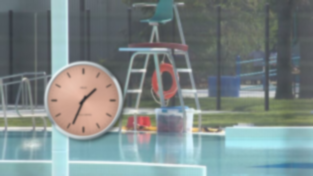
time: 1:34
